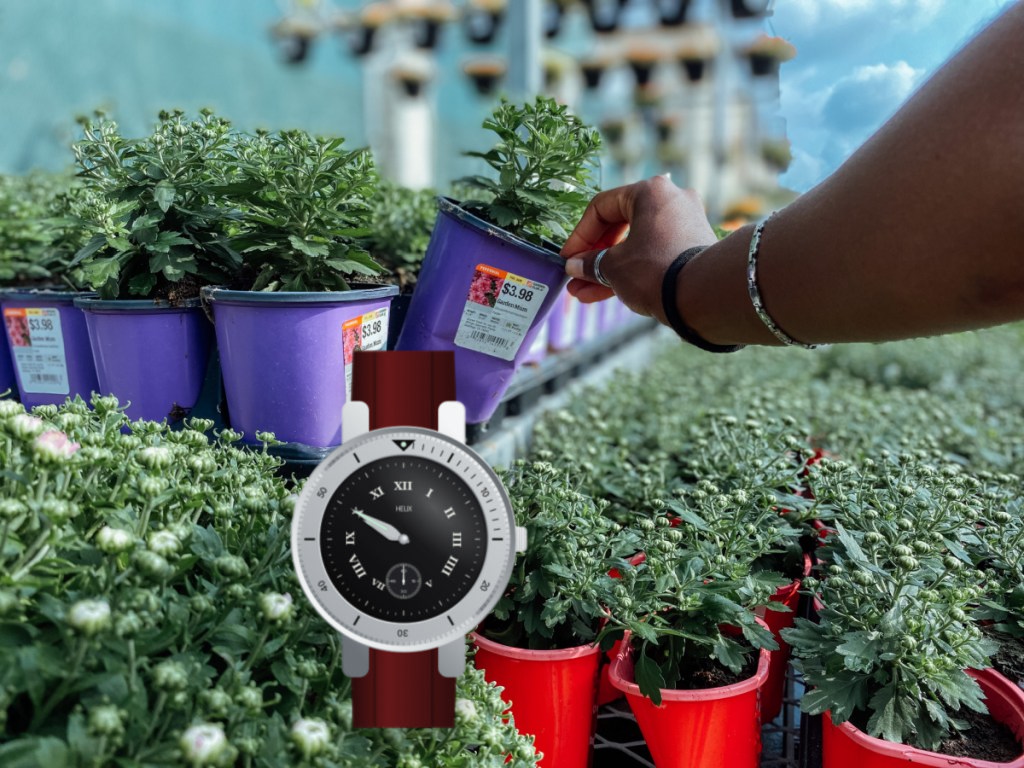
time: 9:50
